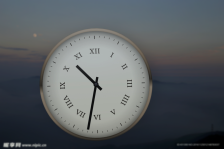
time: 10:32
